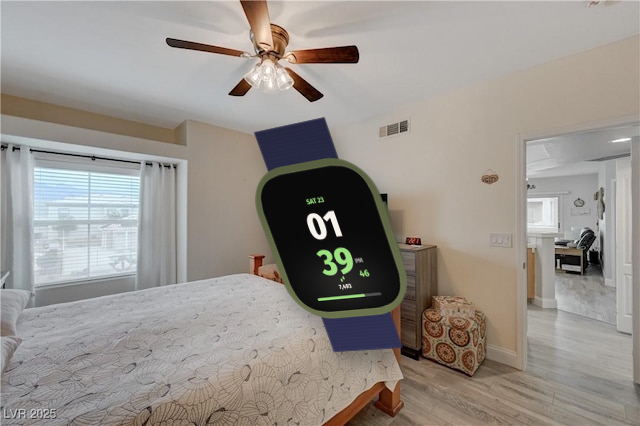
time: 1:39:46
